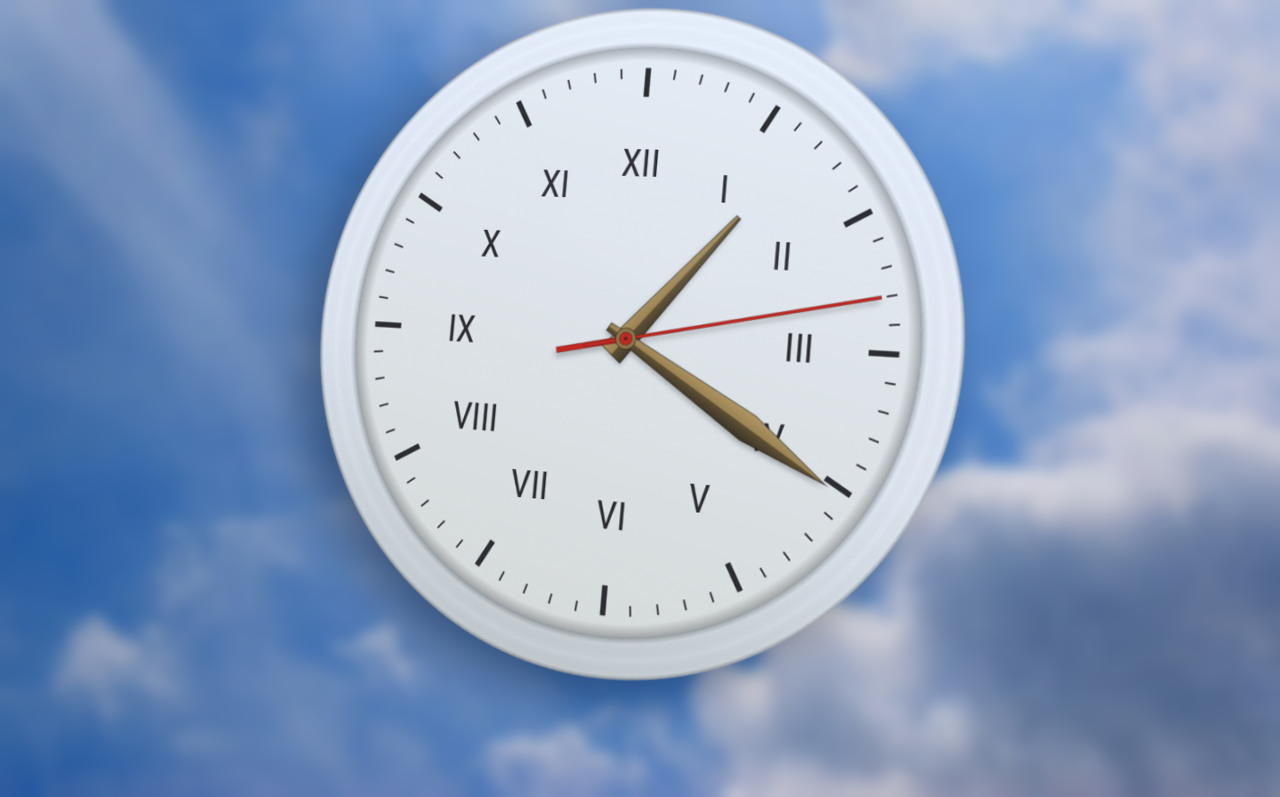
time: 1:20:13
